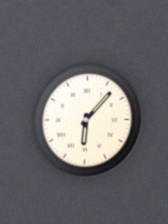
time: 6:07
